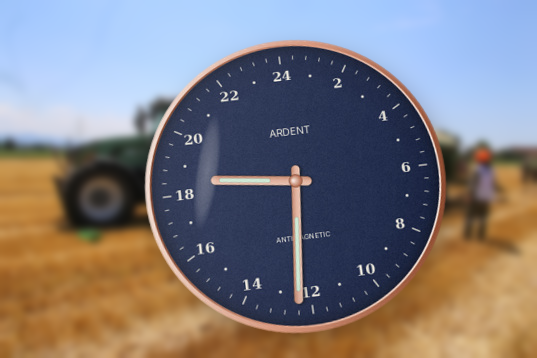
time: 18:31
